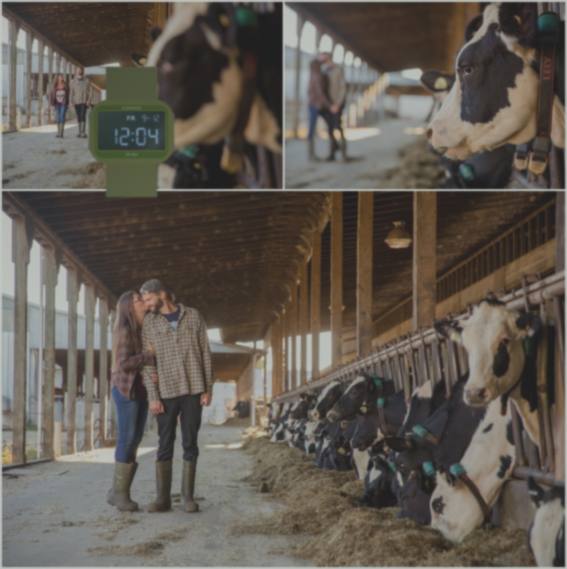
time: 12:04
